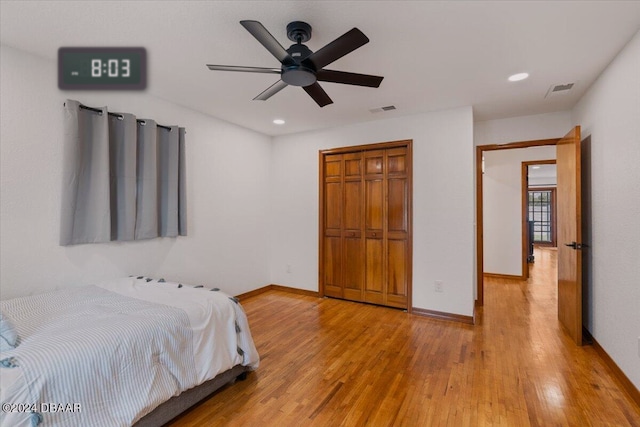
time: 8:03
